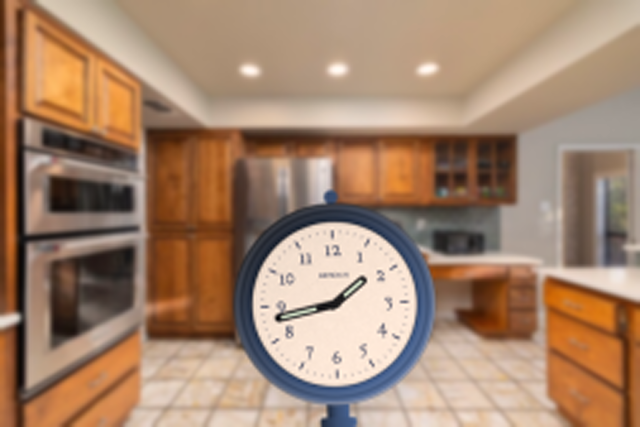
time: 1:43
